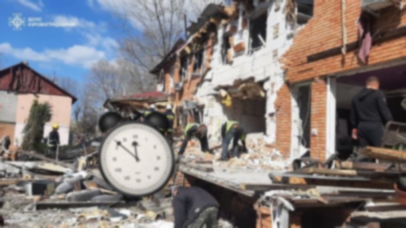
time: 11:52
